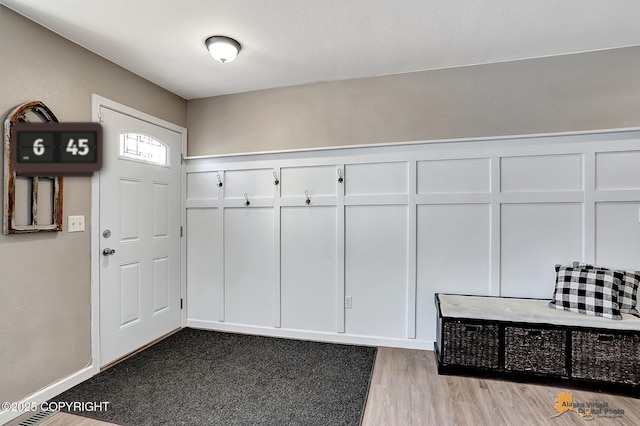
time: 6:45
